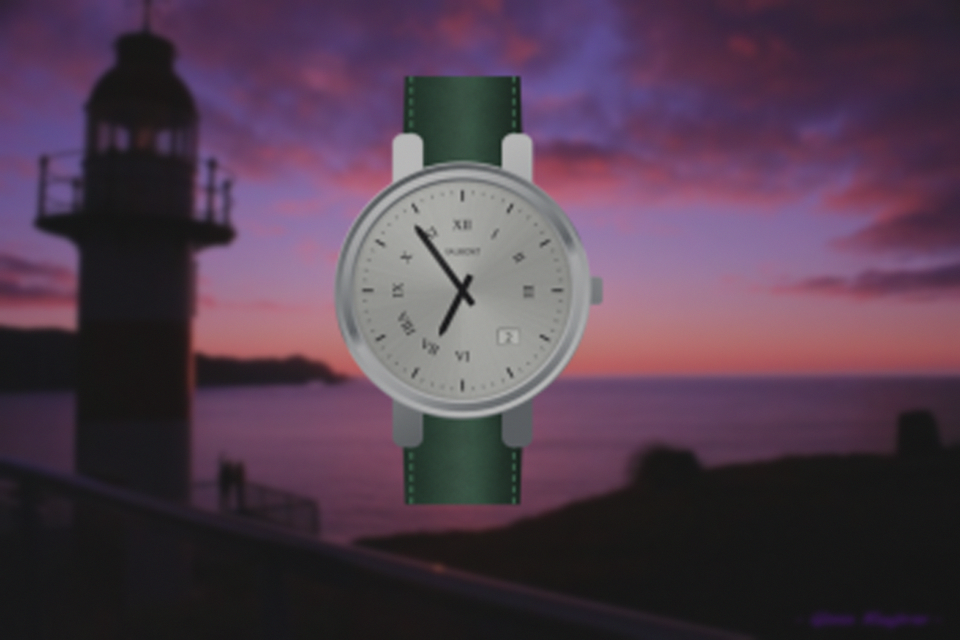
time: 6:54
